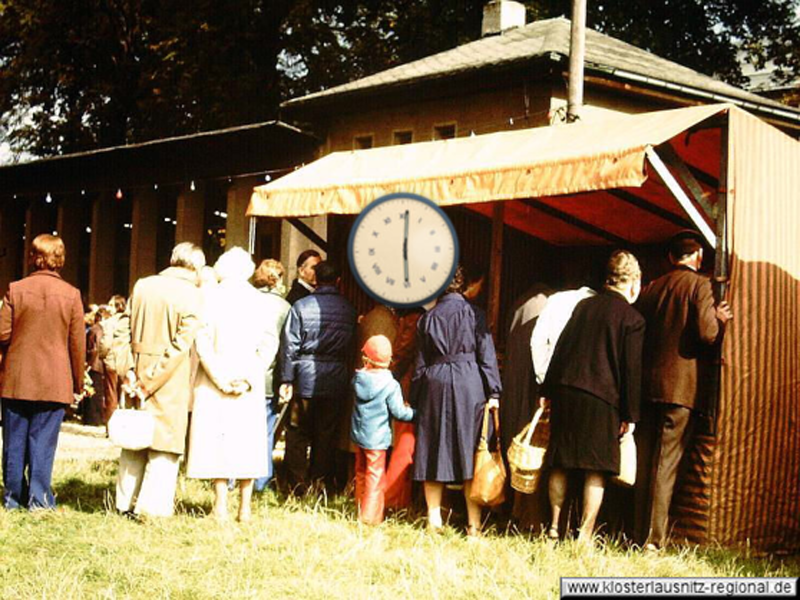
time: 6:01
